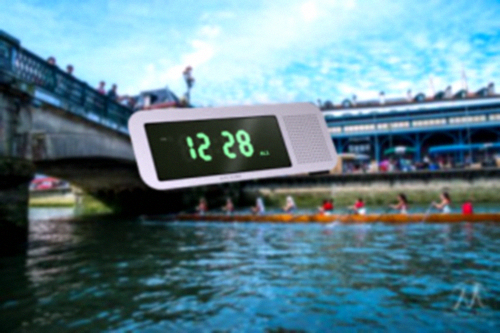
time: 12:28
